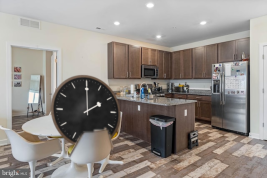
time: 2:00
